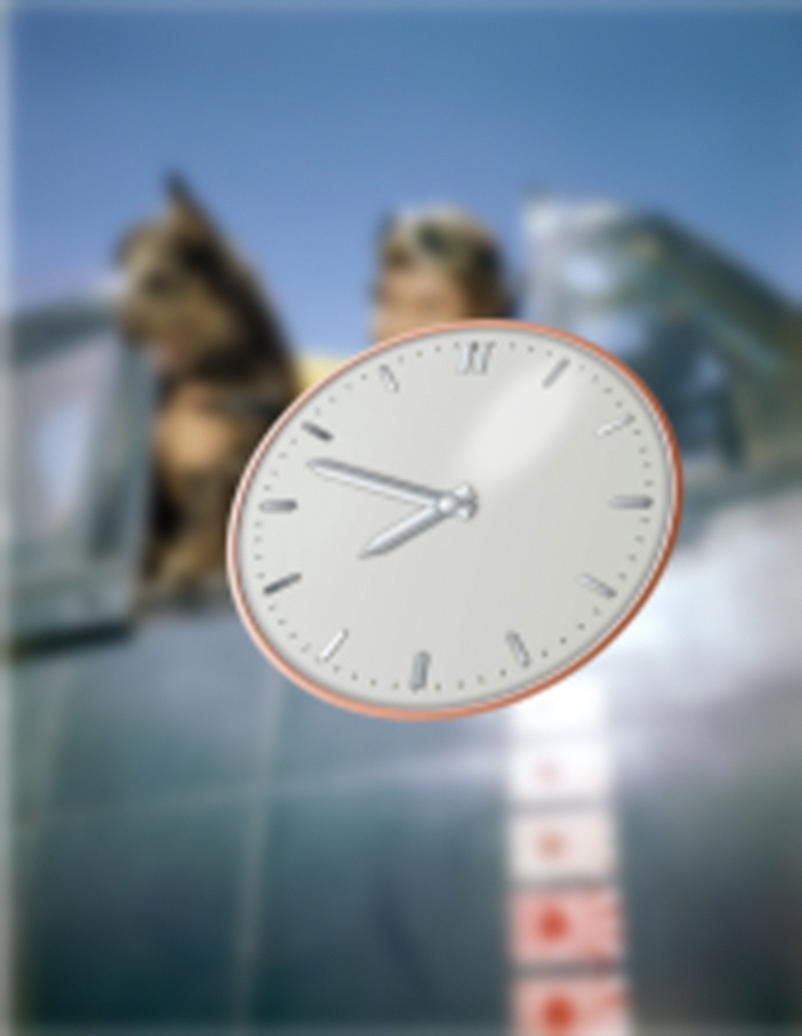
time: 7:48
